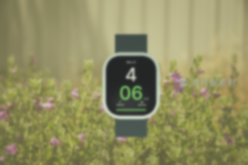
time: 4:06
